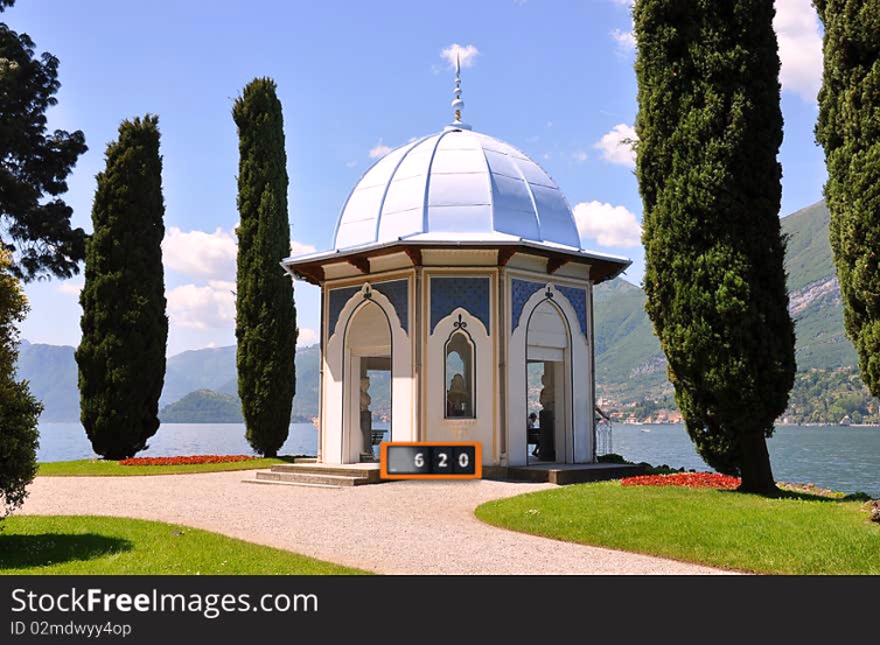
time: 6:20
